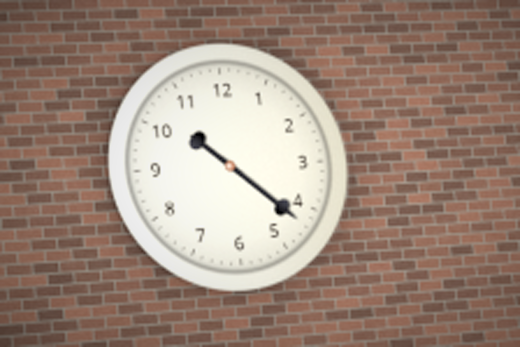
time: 10:22
